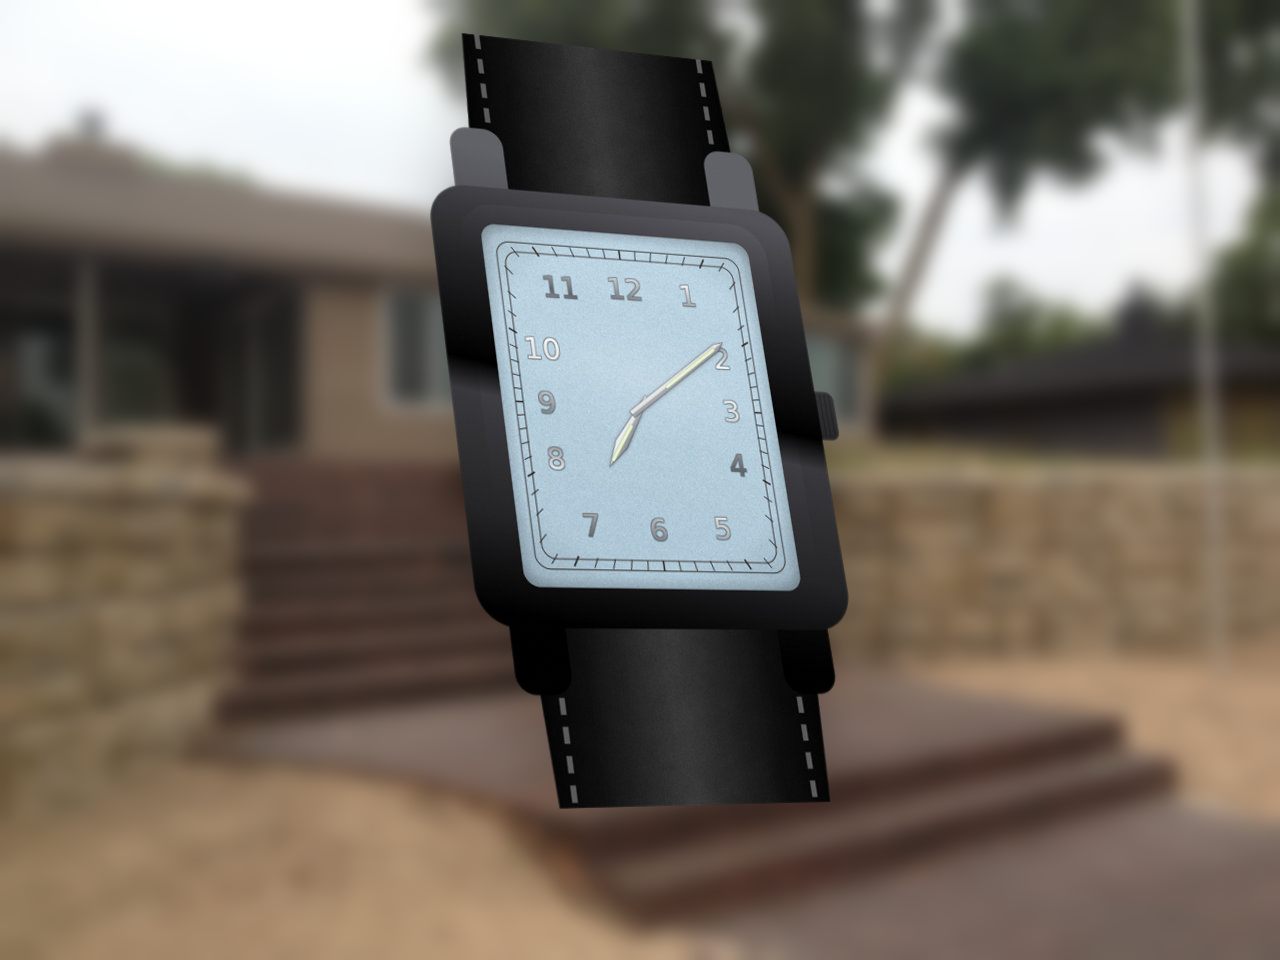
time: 7:09
